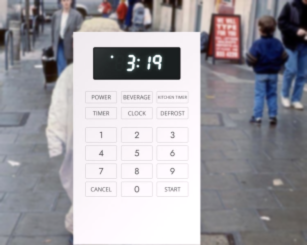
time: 3:19
